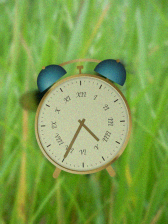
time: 4:35
